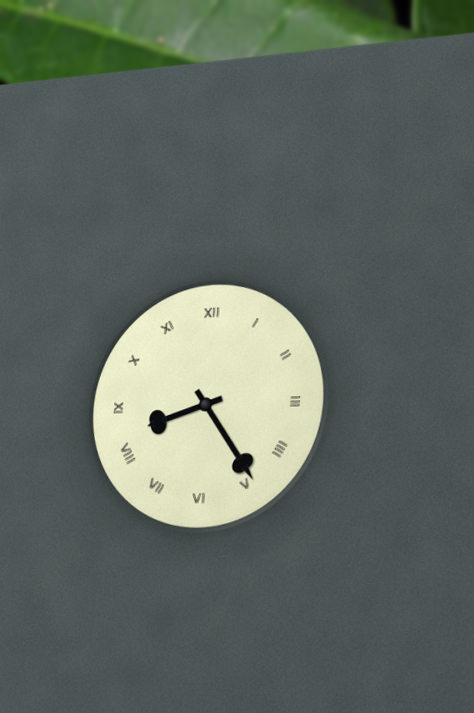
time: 8:24
